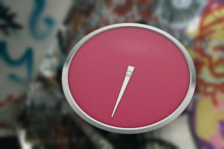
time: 6:33
